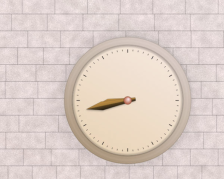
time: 8:43
